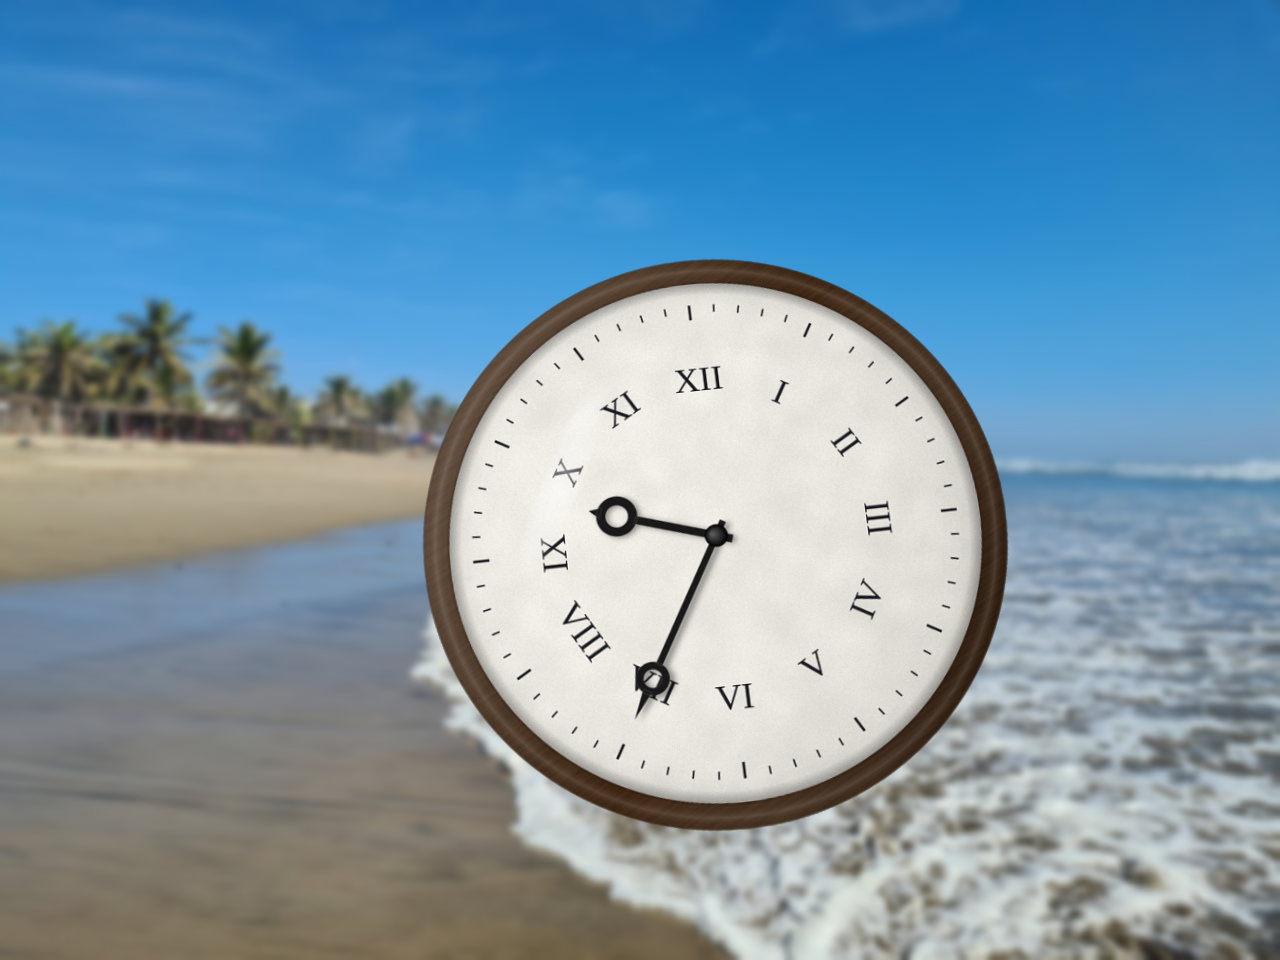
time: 9:35
